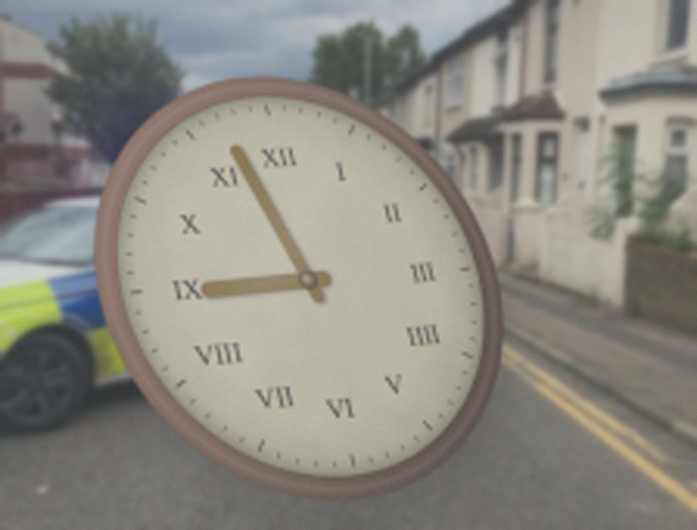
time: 8:57
